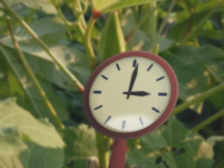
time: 3:01
